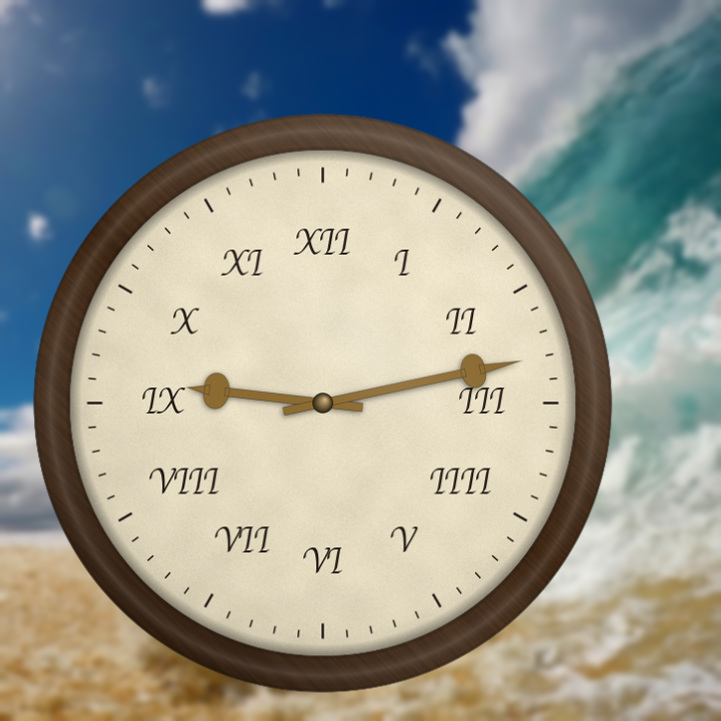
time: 9:13
